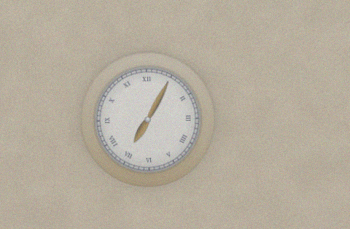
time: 7:05
